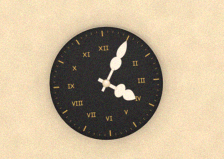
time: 4:05
